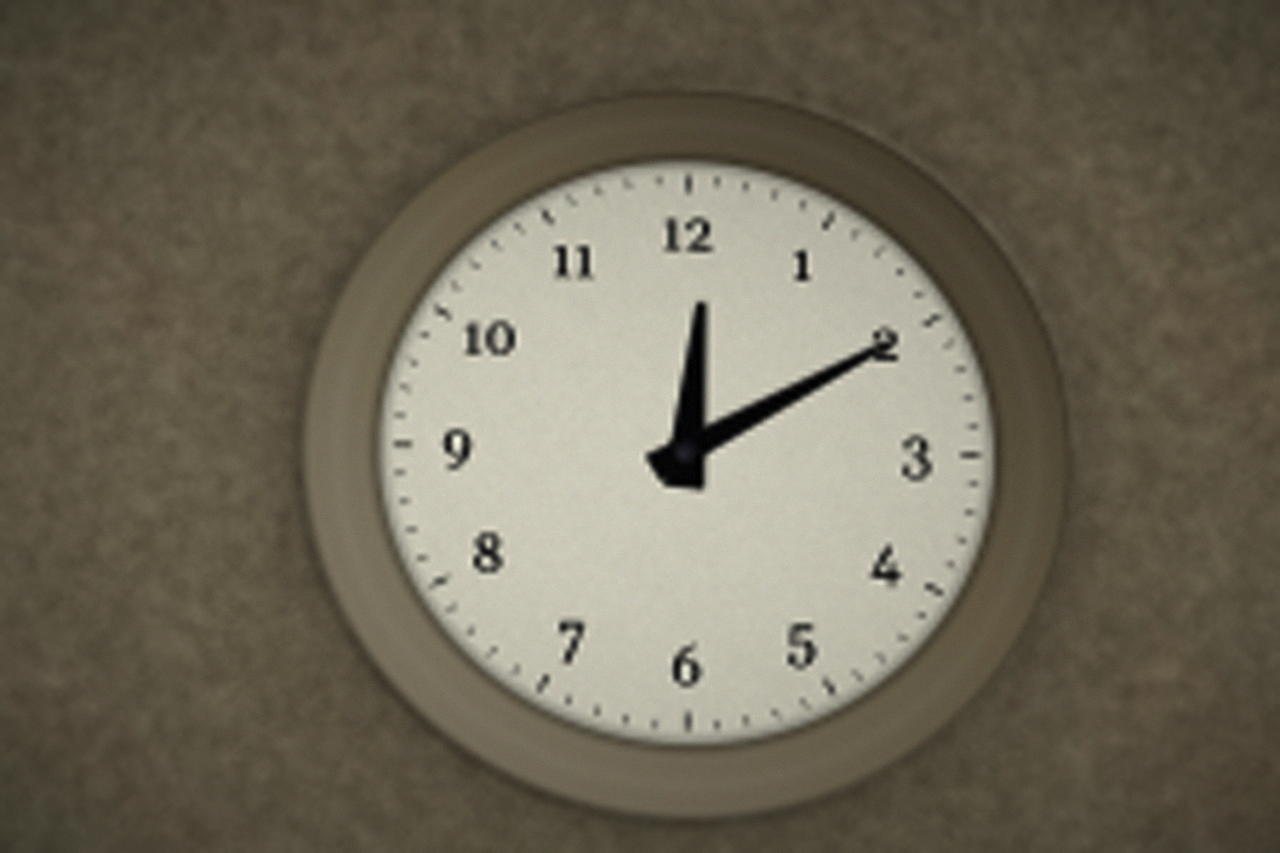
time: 12:10
